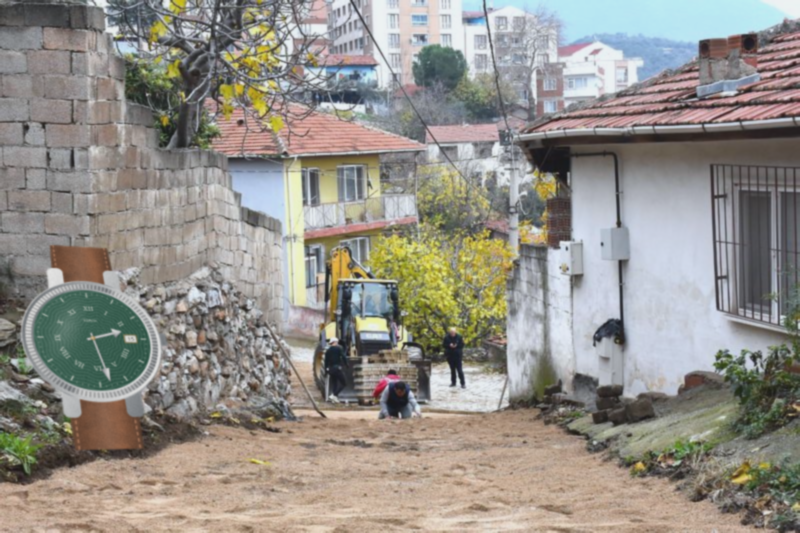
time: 2:28
